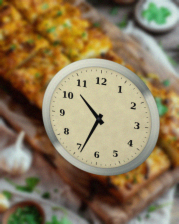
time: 10:34
